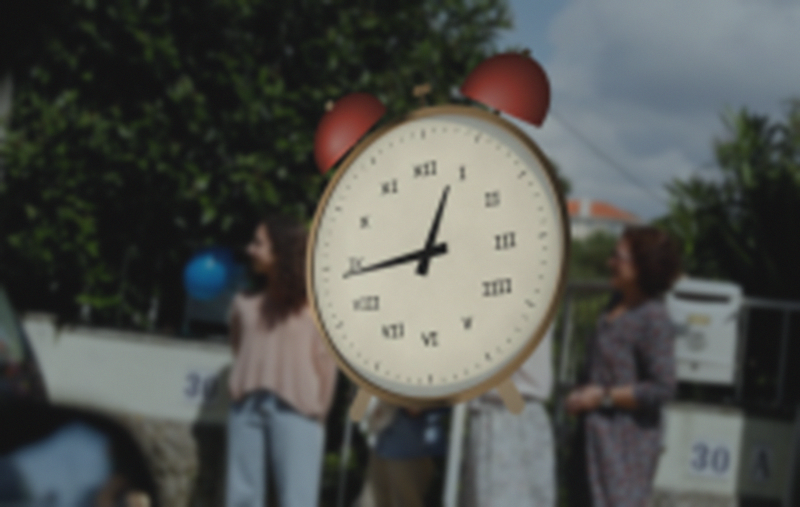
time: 12:44
